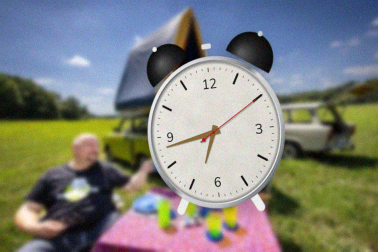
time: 6:43:10
